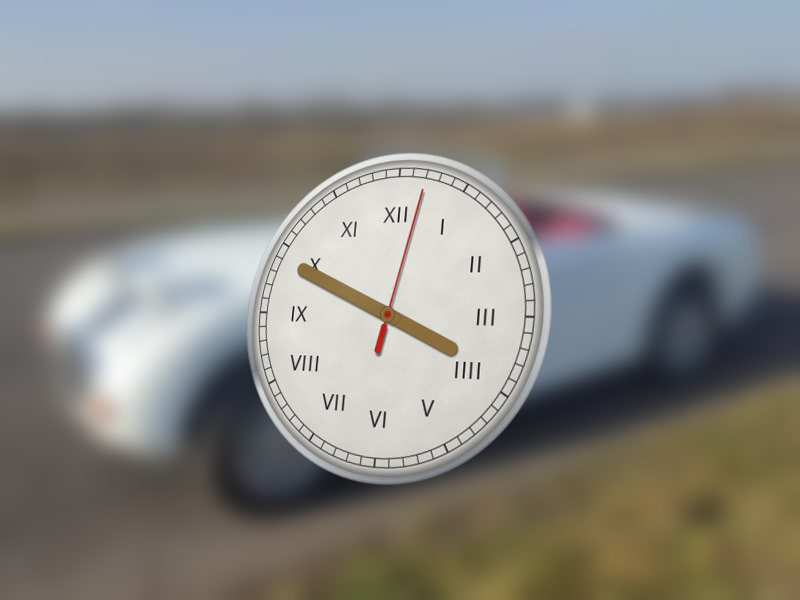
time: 3:49:02
